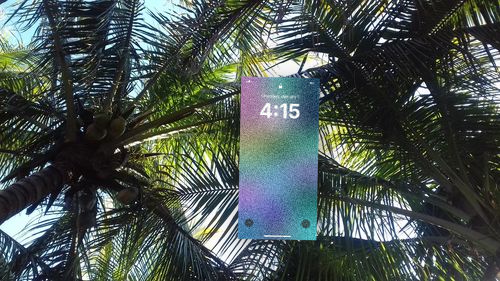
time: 4:15
